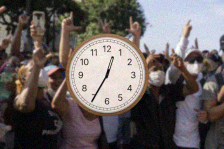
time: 12:35
